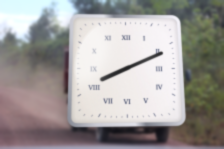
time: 8:11
